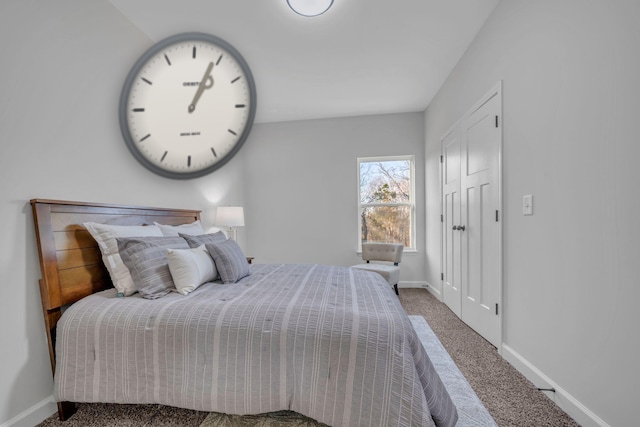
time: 1:04
